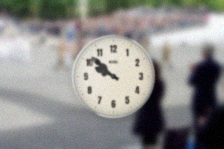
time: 9:52
